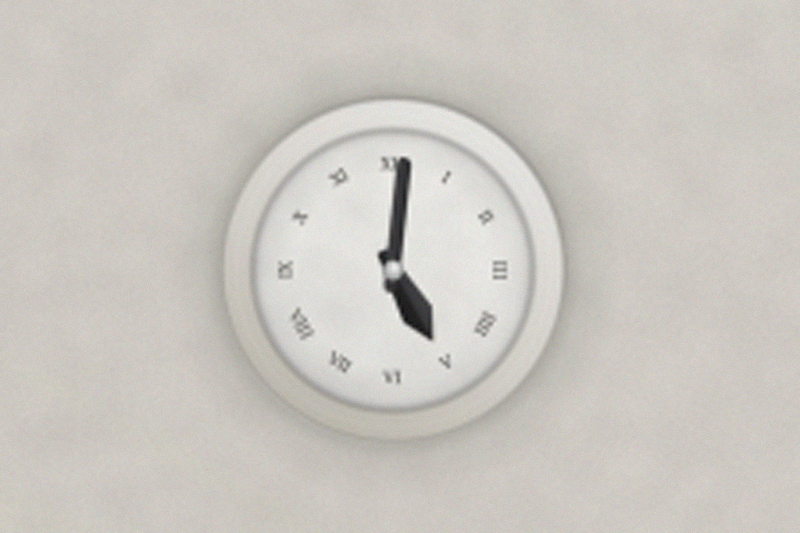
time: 5:01
